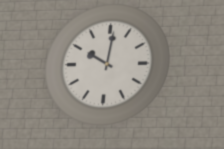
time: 10:01
